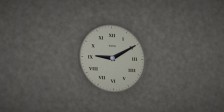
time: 9:10
